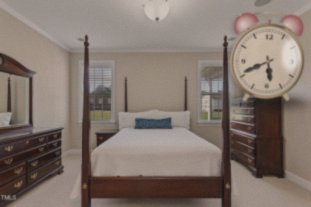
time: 5:41
